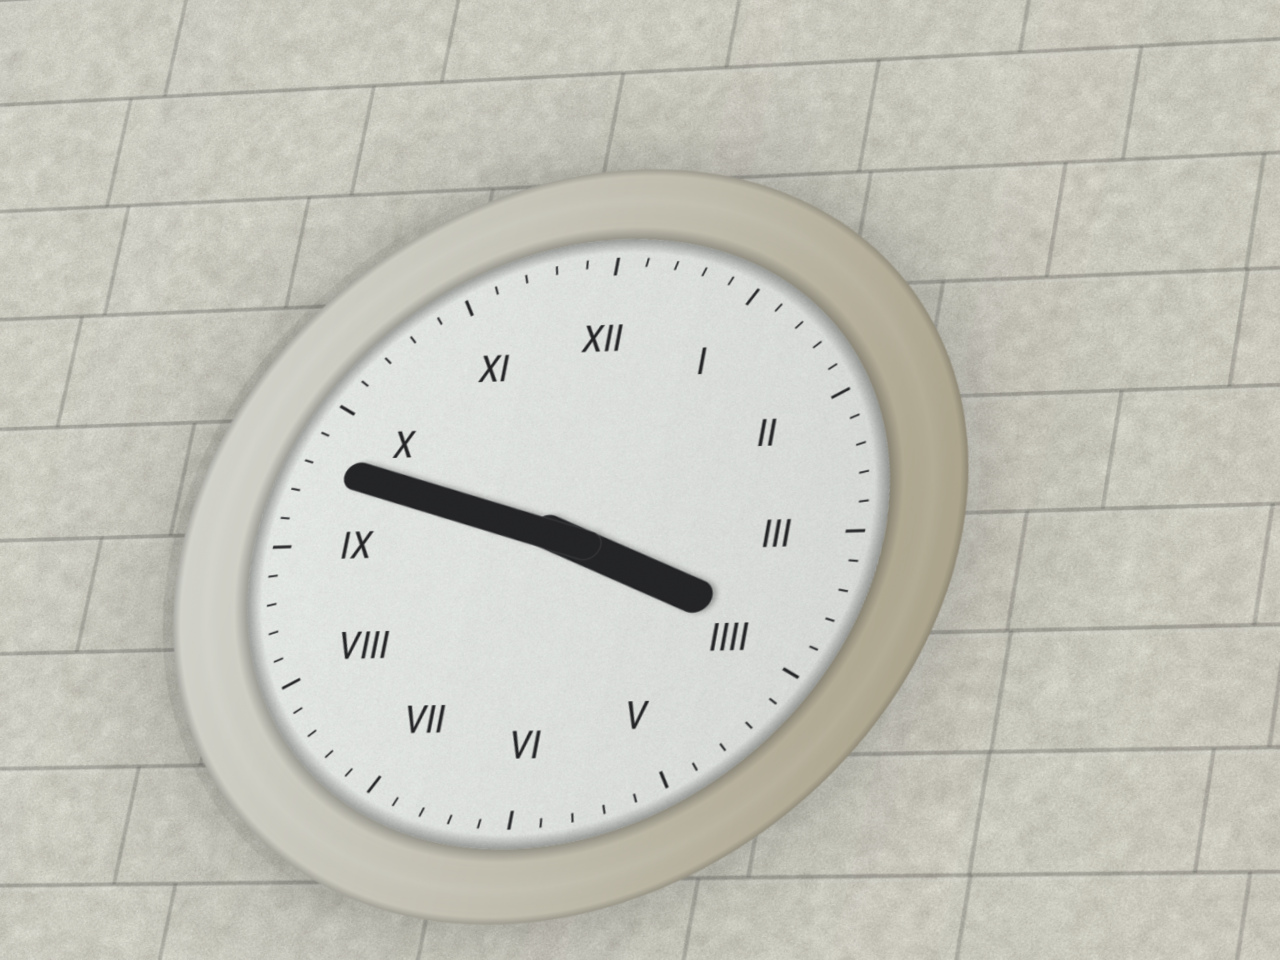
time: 3:48
